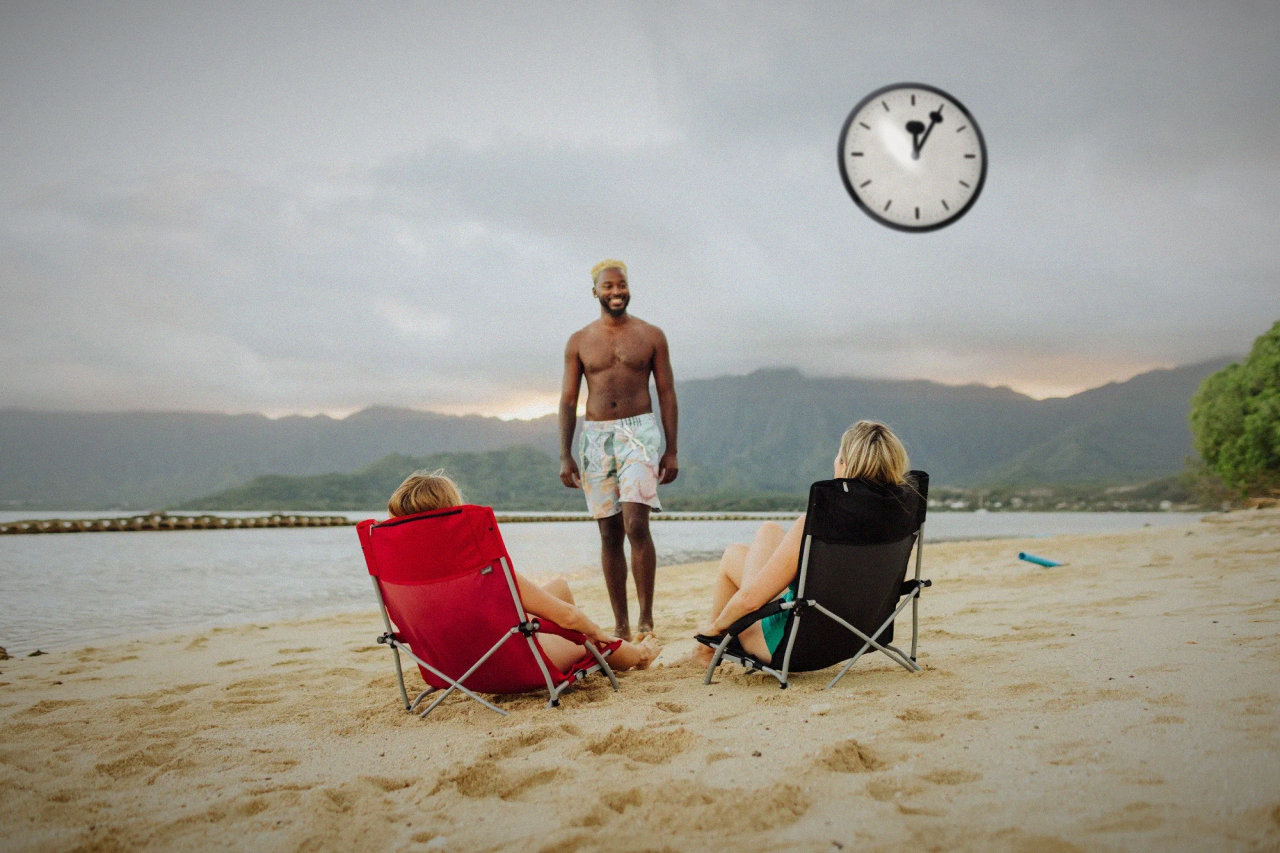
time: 12:05
